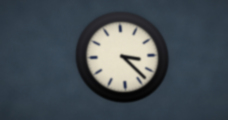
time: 3:23
